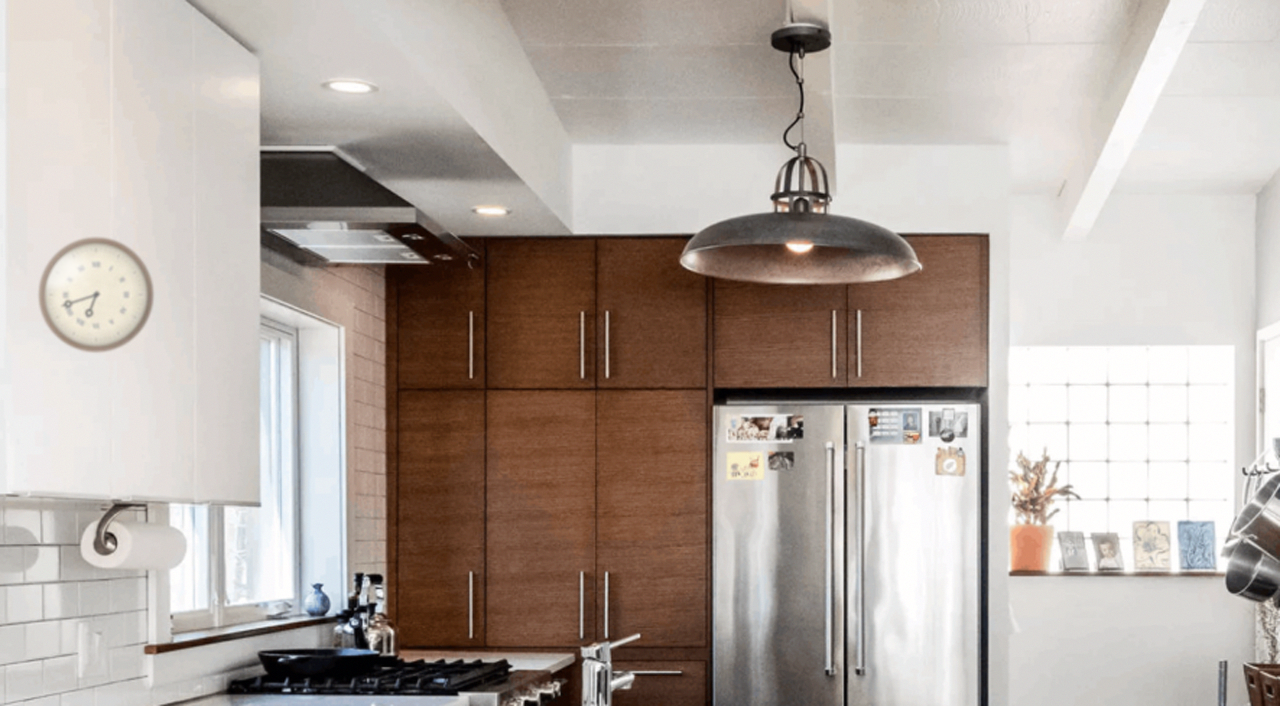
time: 6:42
